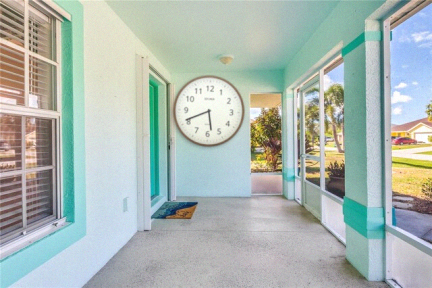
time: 5:41
